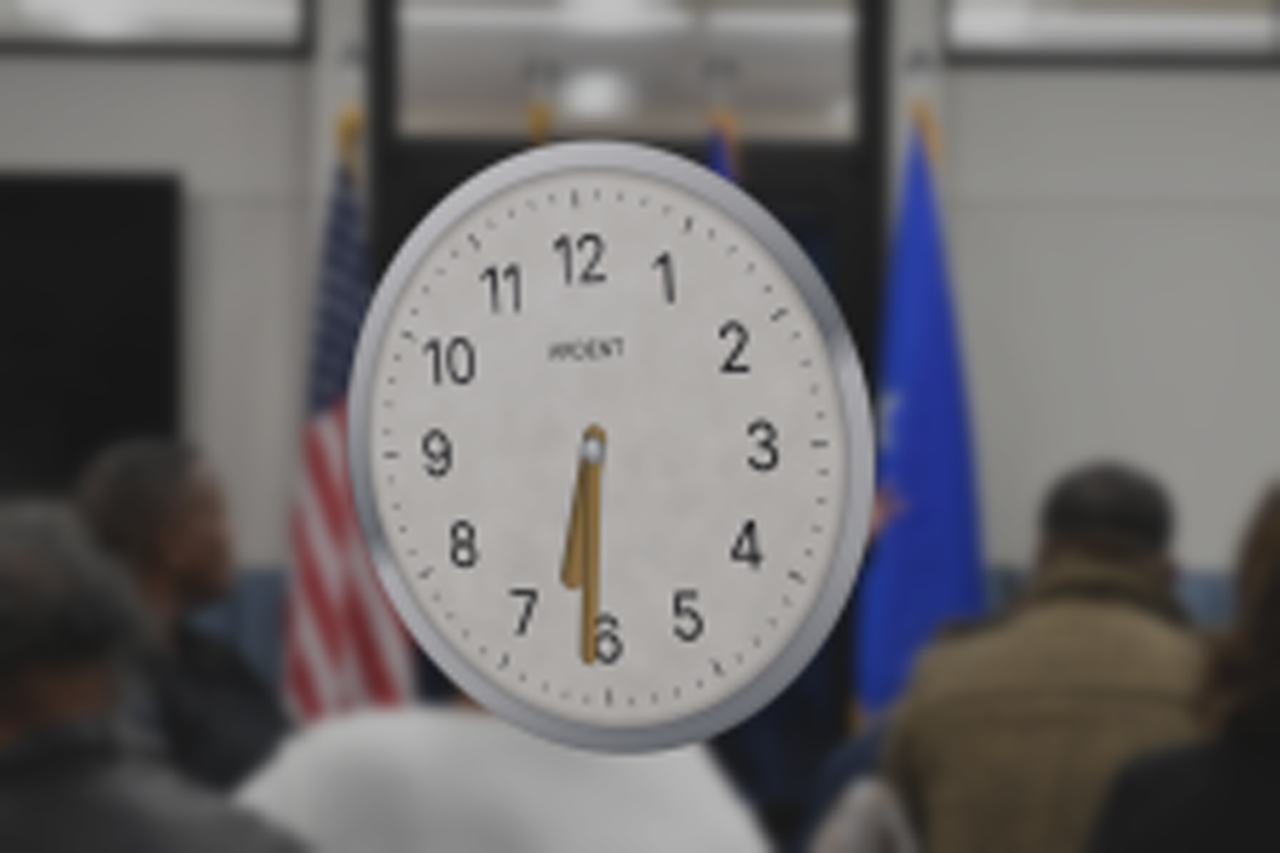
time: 6:31
